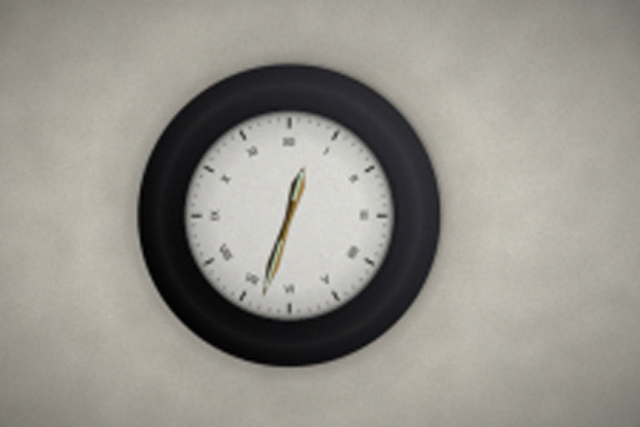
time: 12:33
